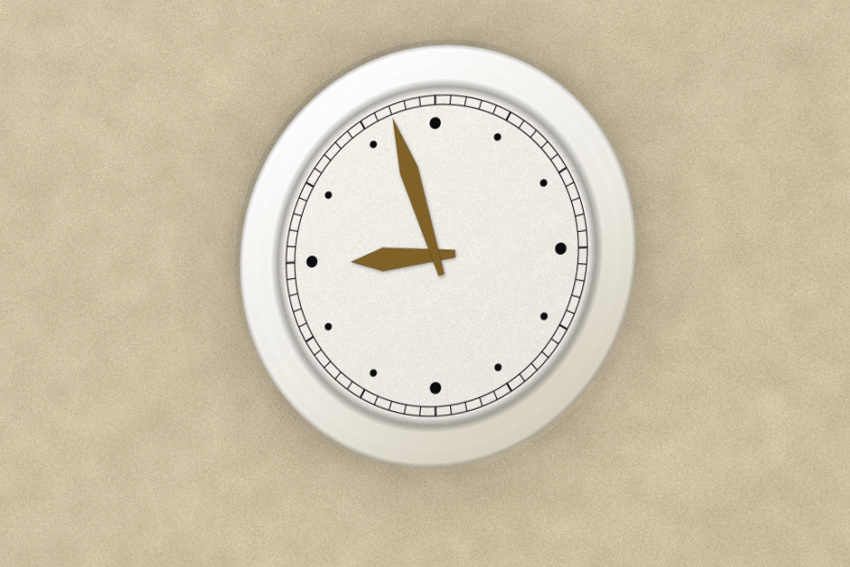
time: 8:57
